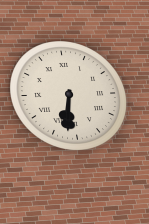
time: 6:32
